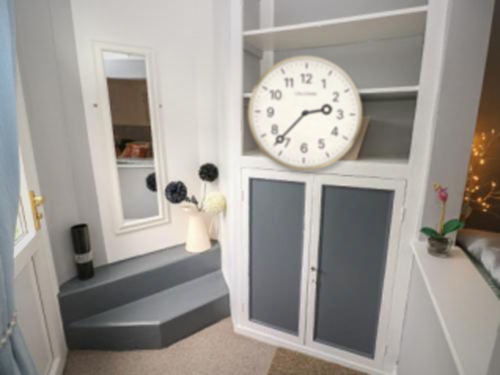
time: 2:37
